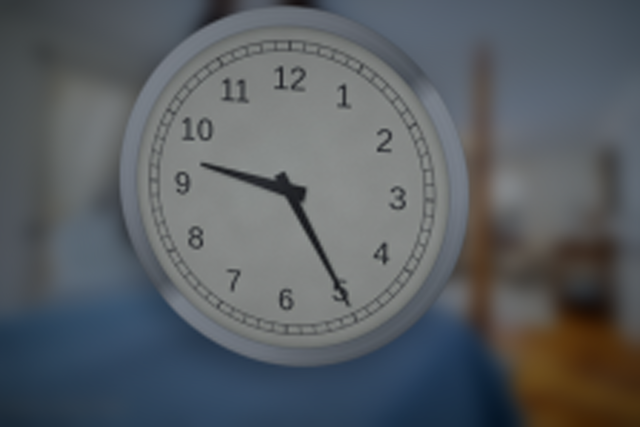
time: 9:25
